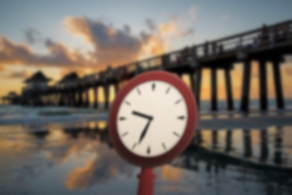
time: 9:34
